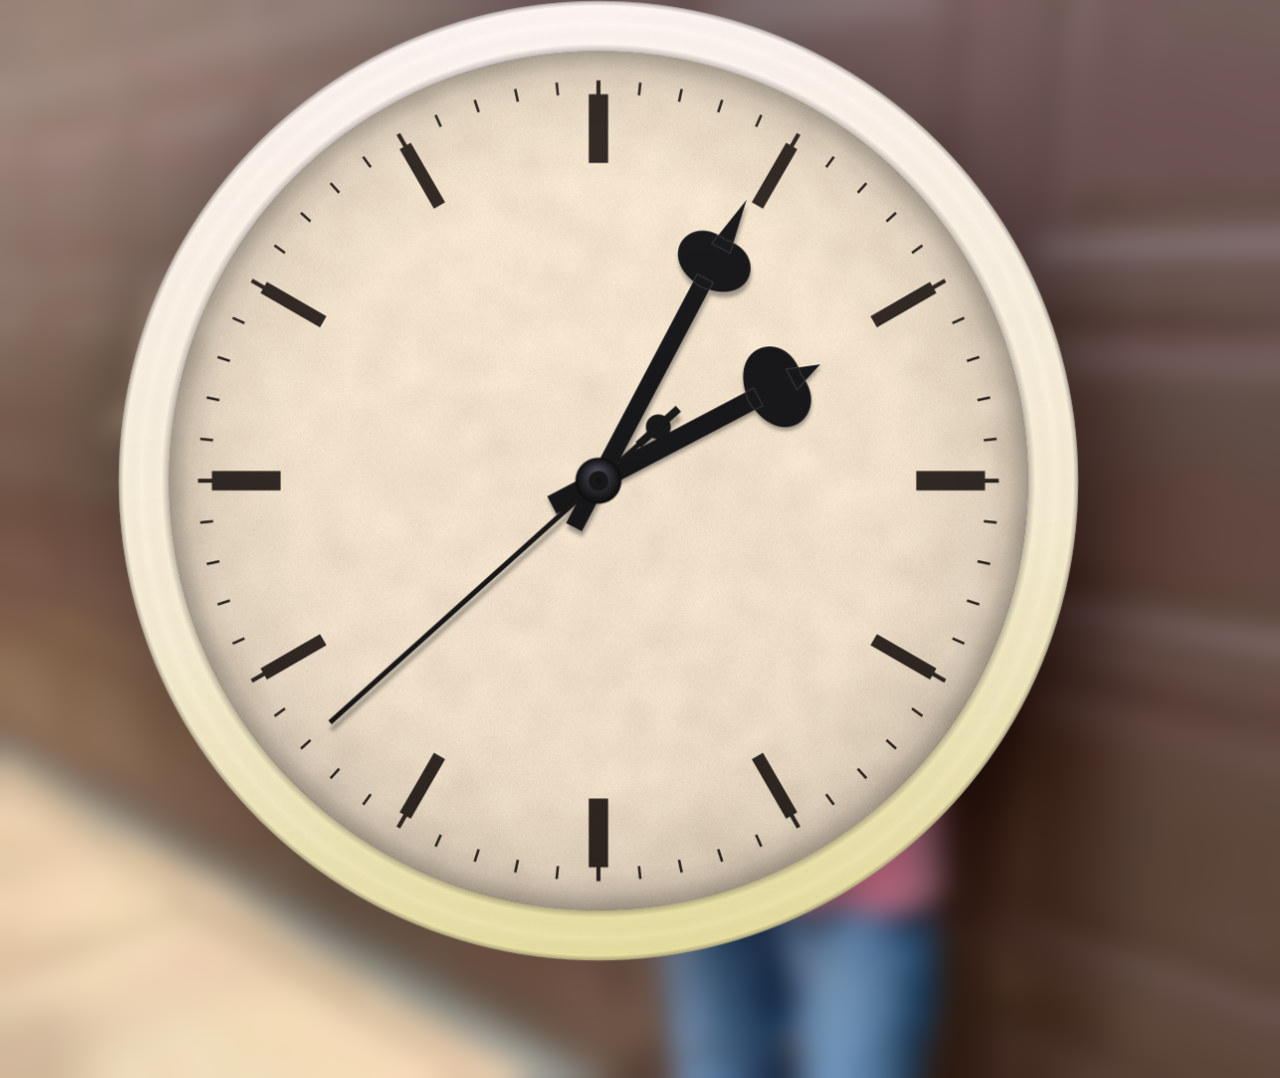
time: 2:04:38
